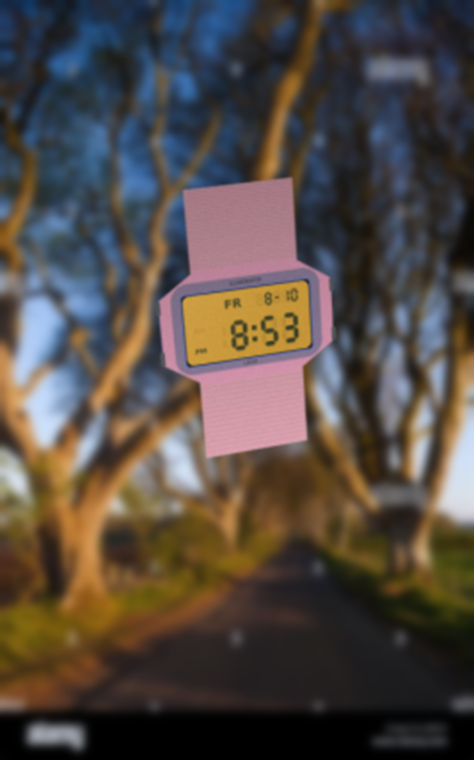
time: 8:53
